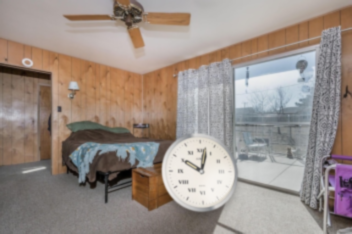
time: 10:02
